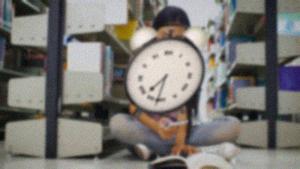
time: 7:32
